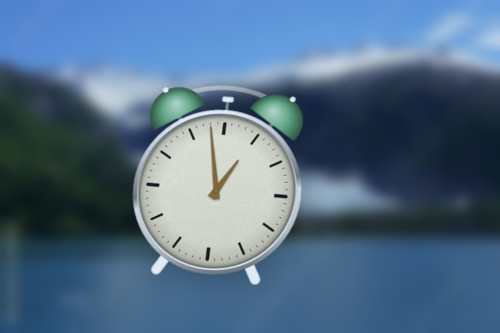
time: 12:58
